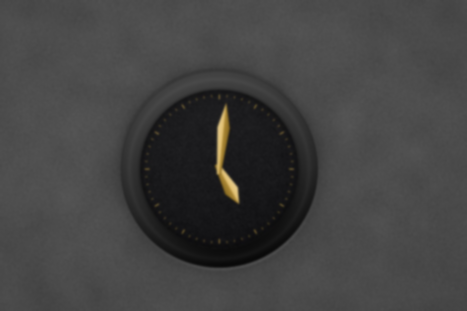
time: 5:01
